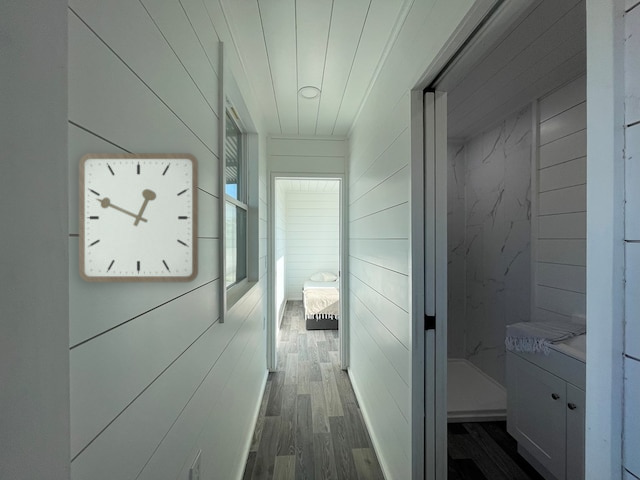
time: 12:49
